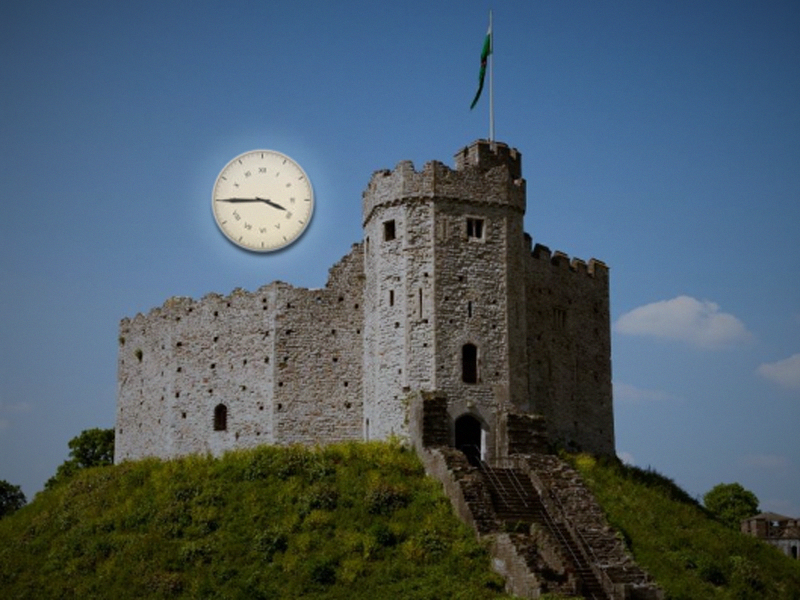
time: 3:45
